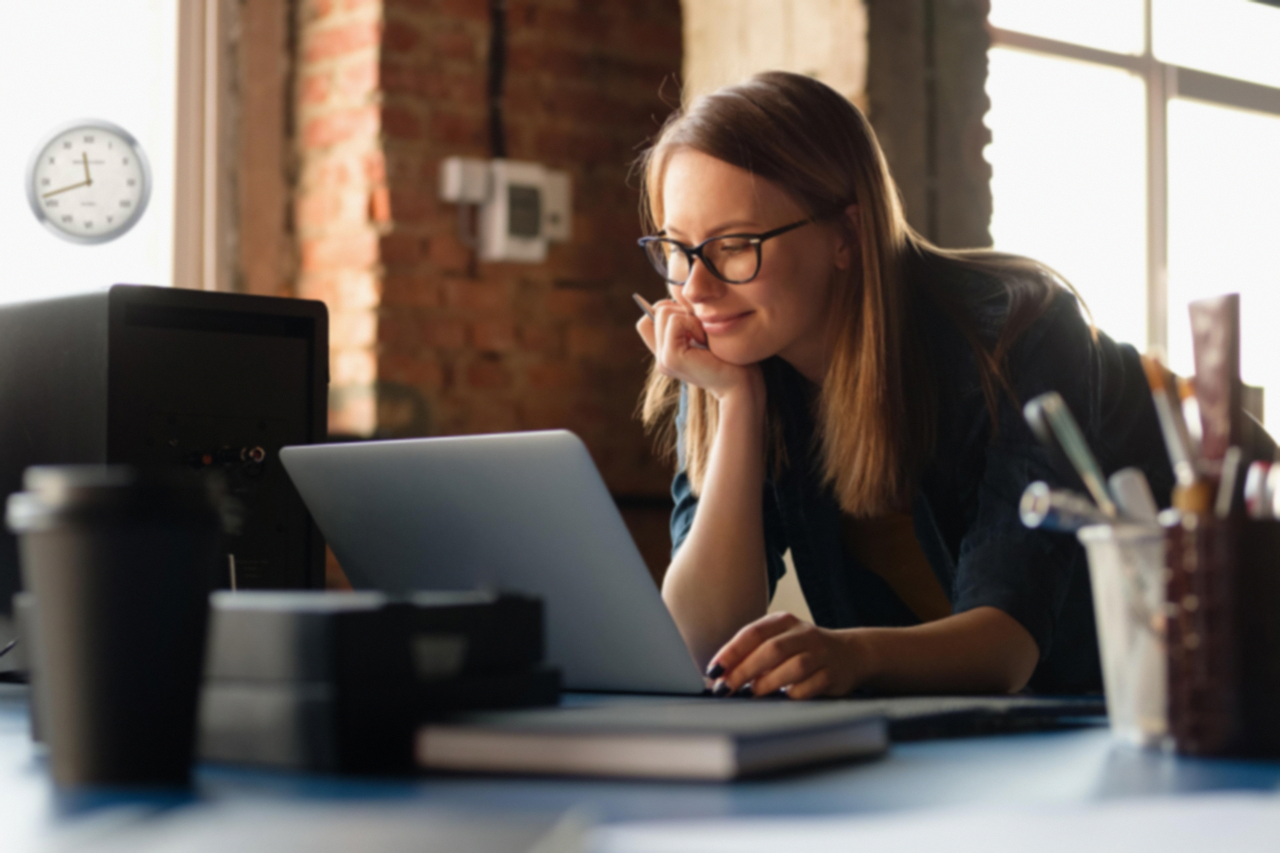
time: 11:42
